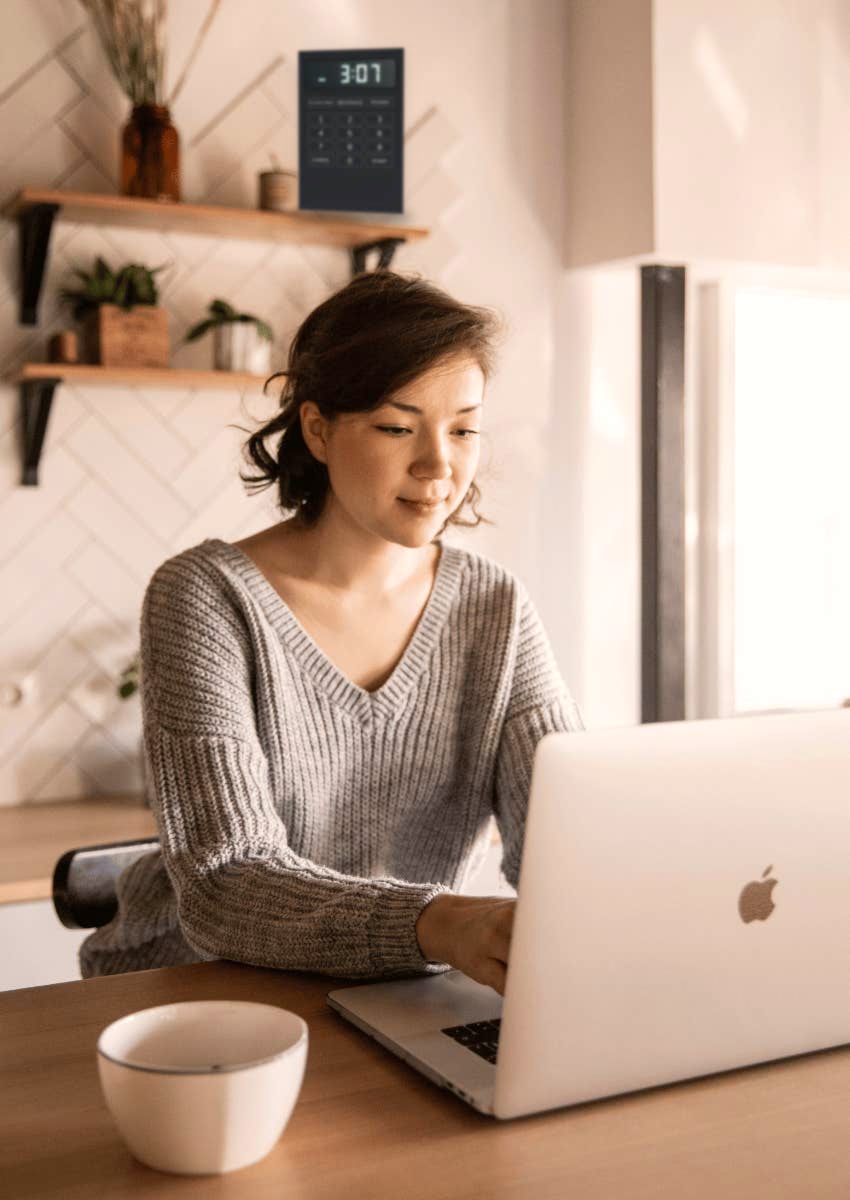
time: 3:07
